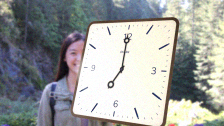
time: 7:00
